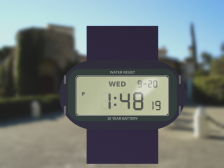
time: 1:48:19
